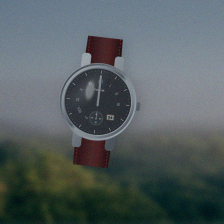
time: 12:00
